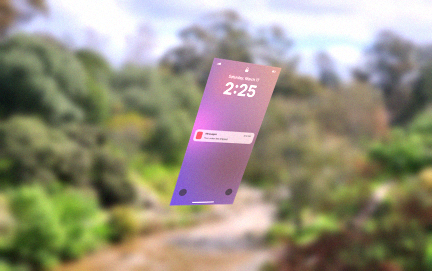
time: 2:25
